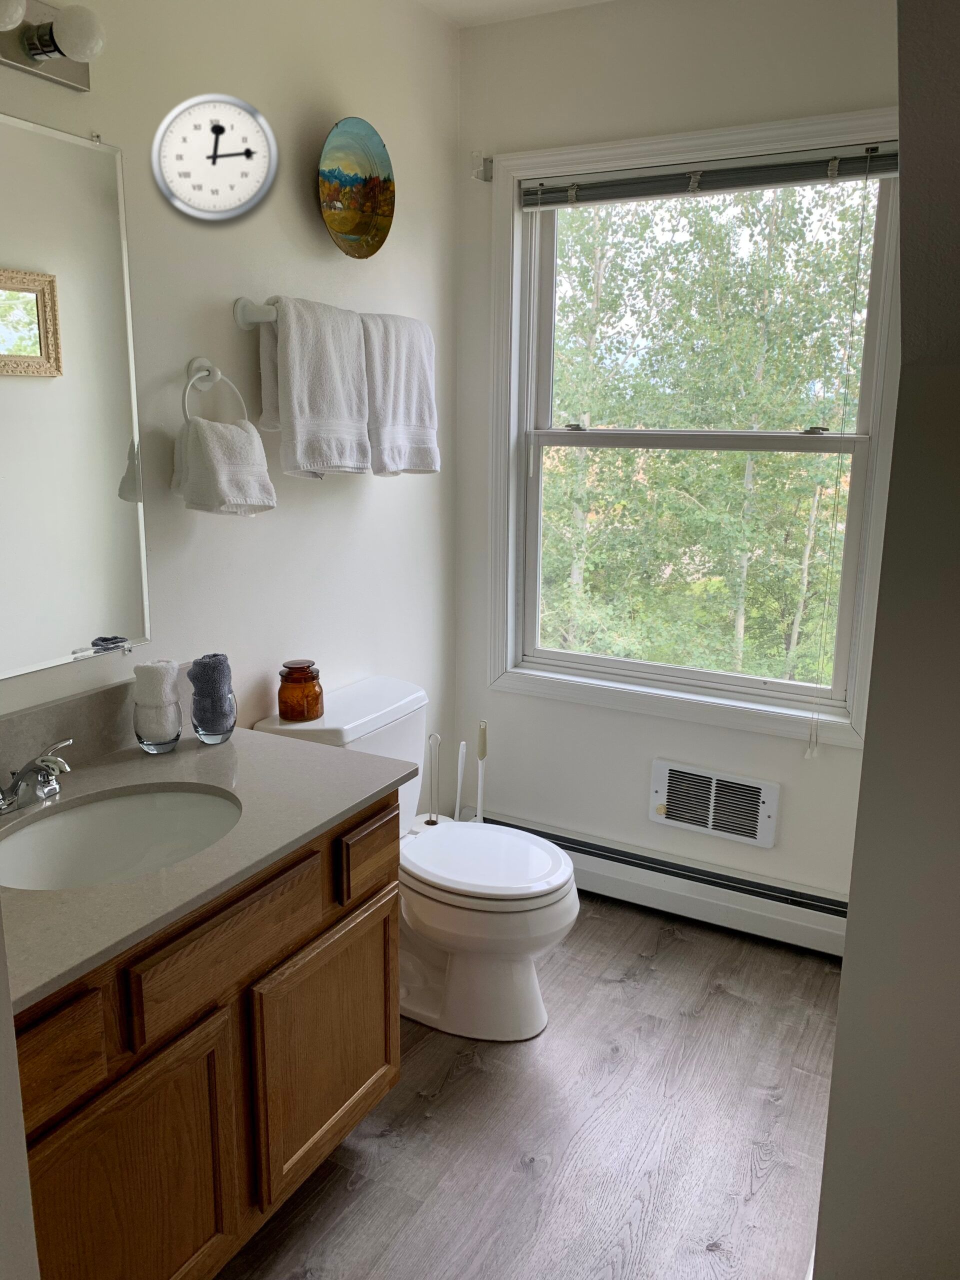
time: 12:14
